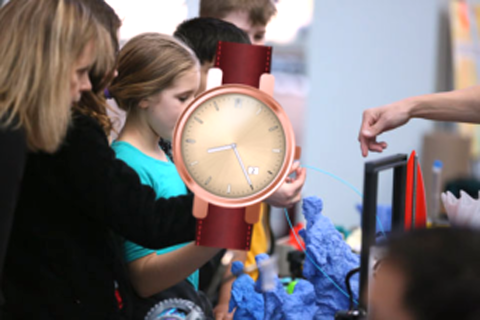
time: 8:25
